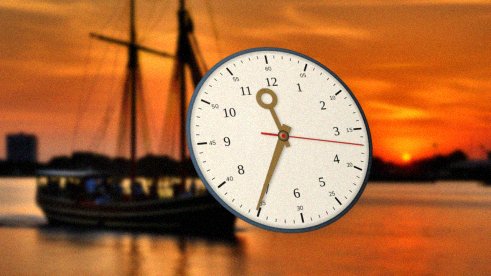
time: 11:35:17
